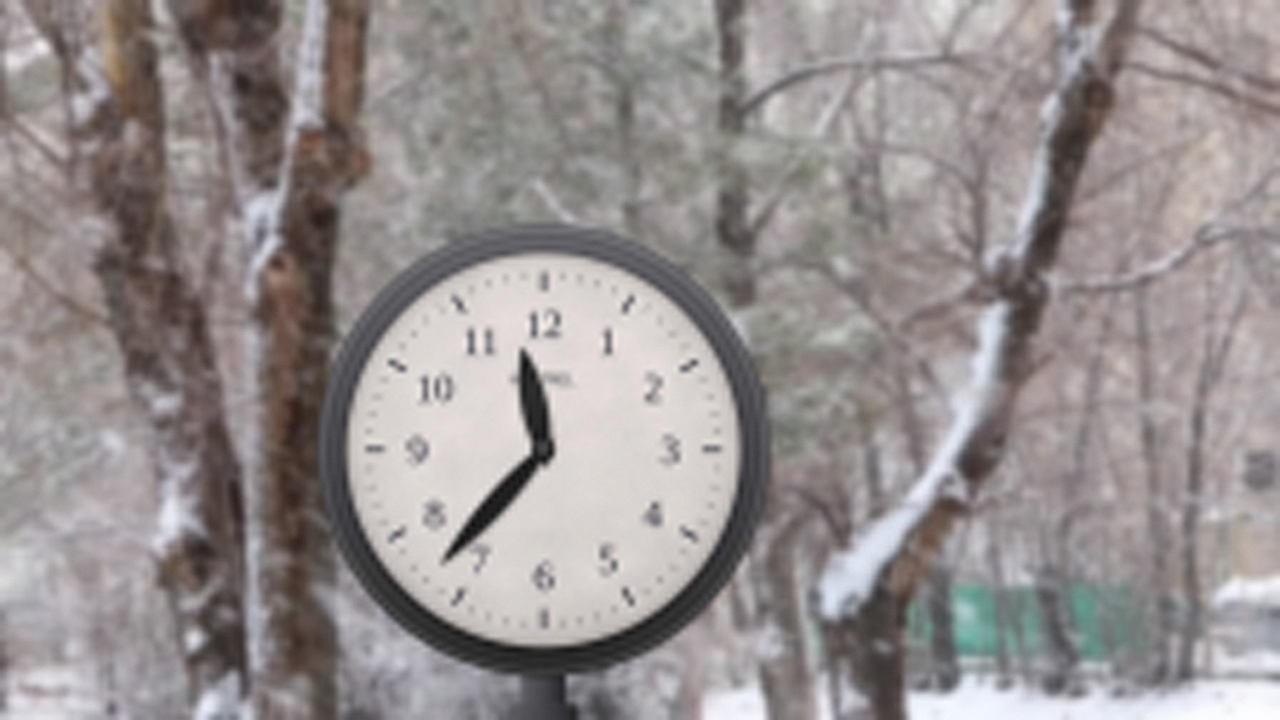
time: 11:37
